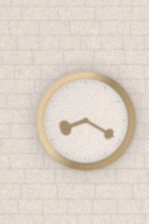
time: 8:20
